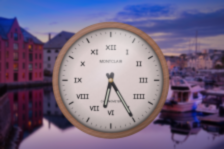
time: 6:25
